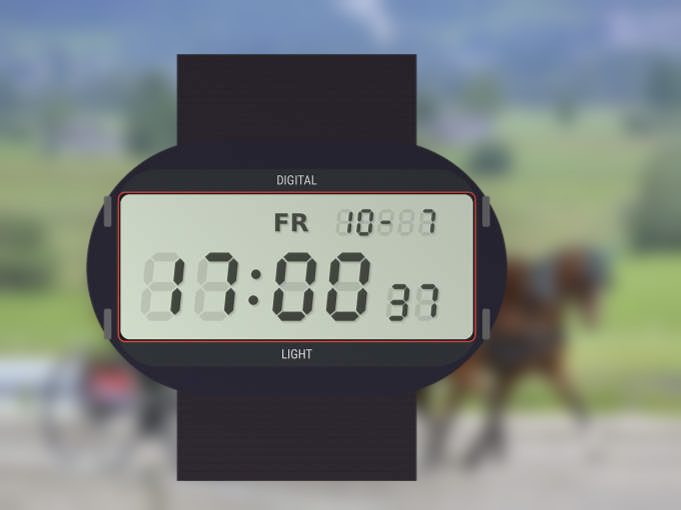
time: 17:00:37
